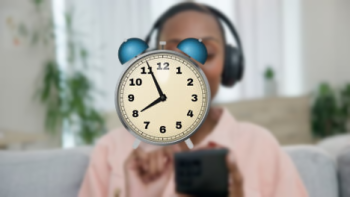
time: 7:56
